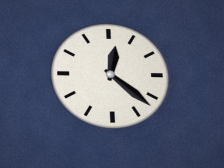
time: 12:22
